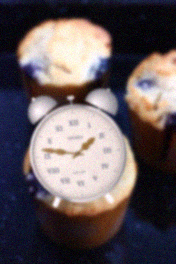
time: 1:47
